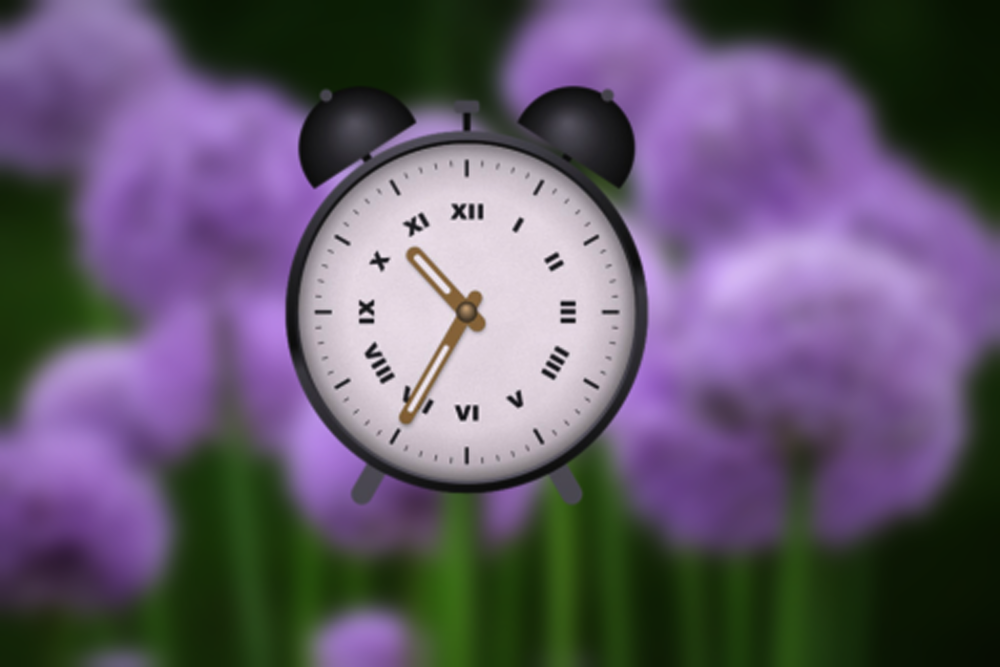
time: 10:35
